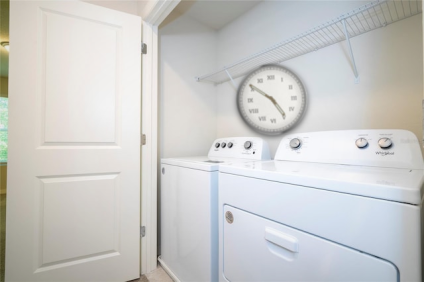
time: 4:51
